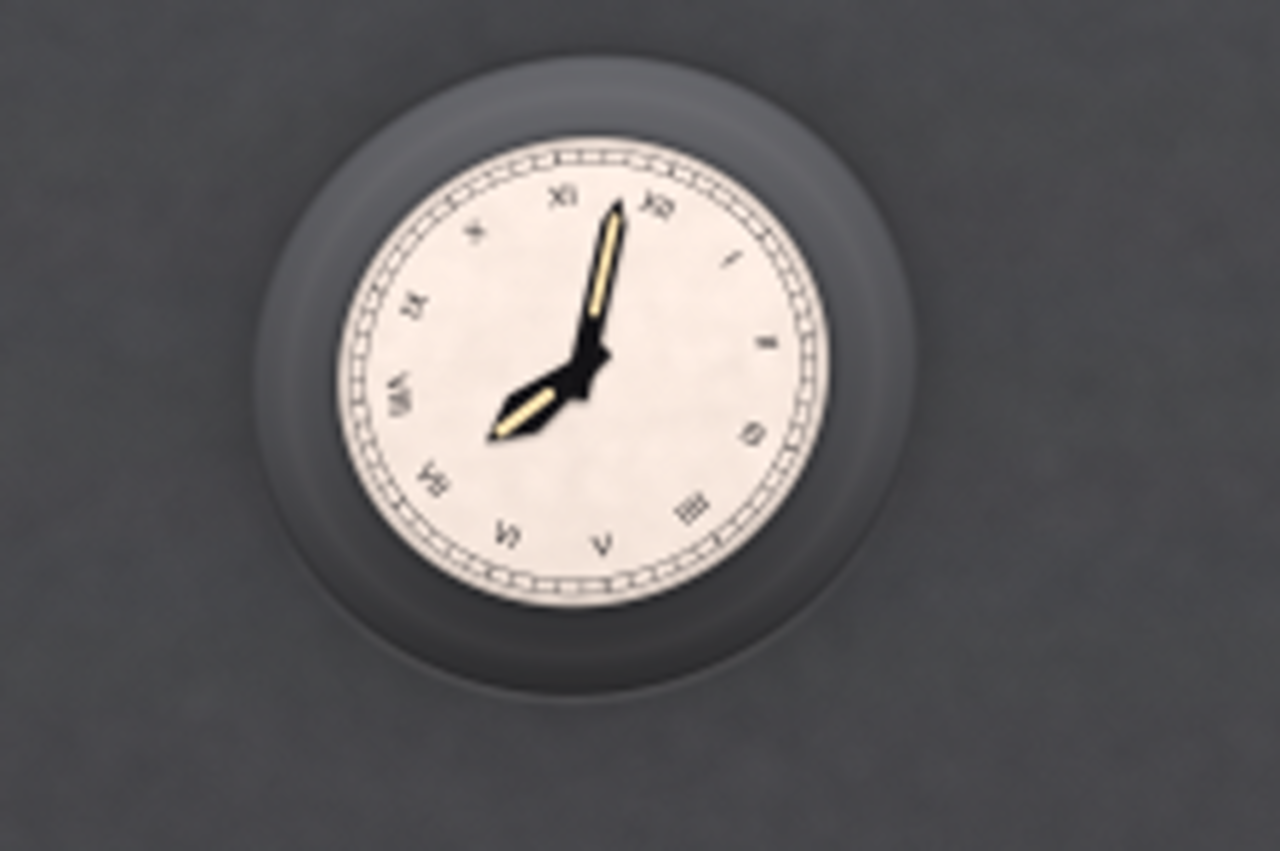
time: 6:58
